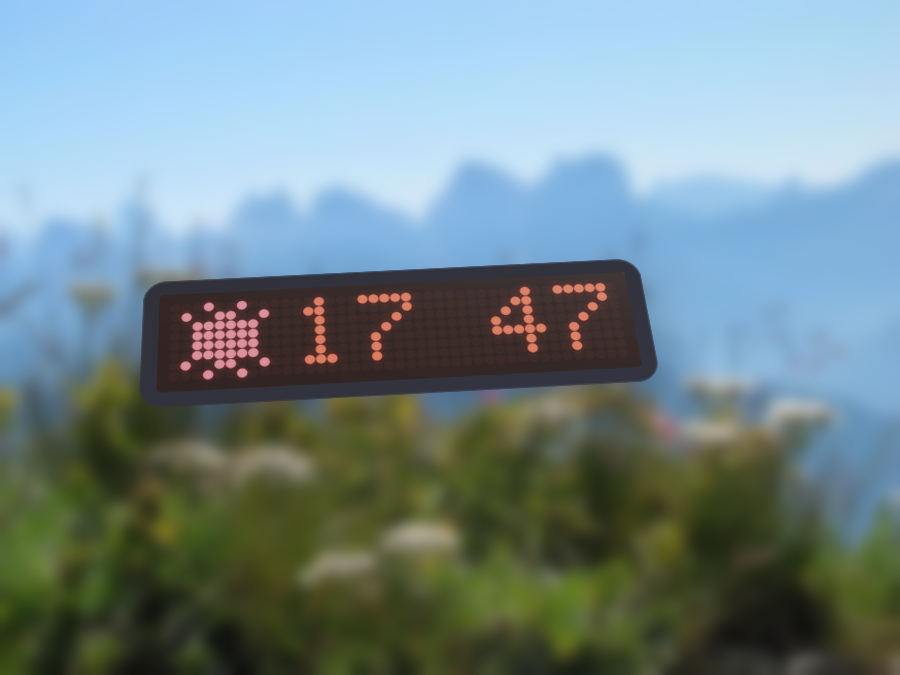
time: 17:47
